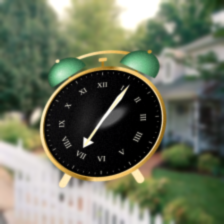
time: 7:06
